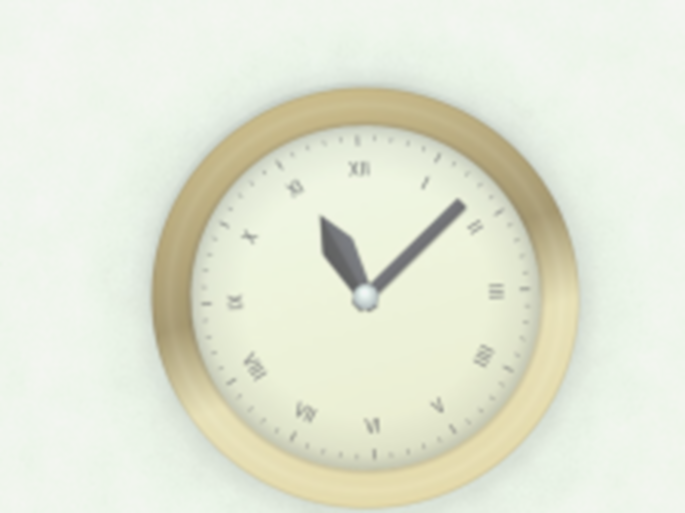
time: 11:08
